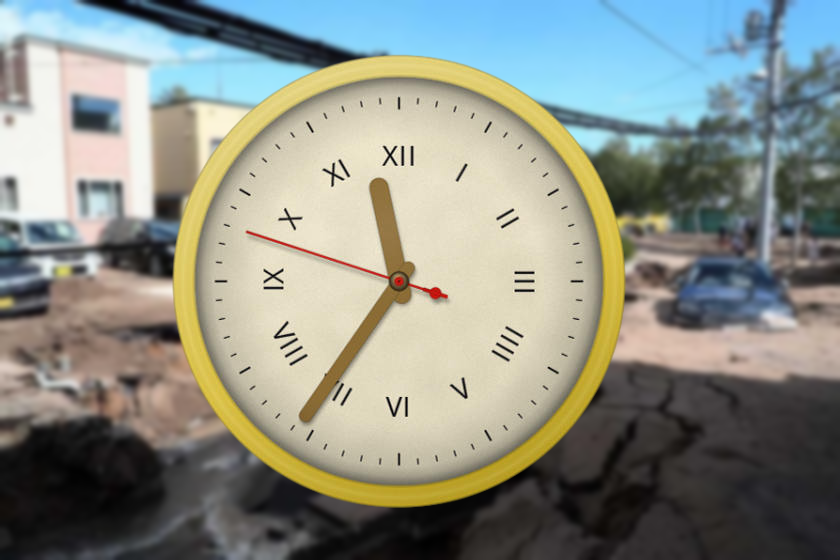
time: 11:35:48
